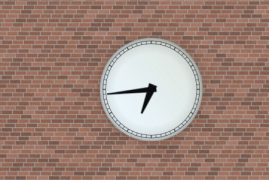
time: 6:44
